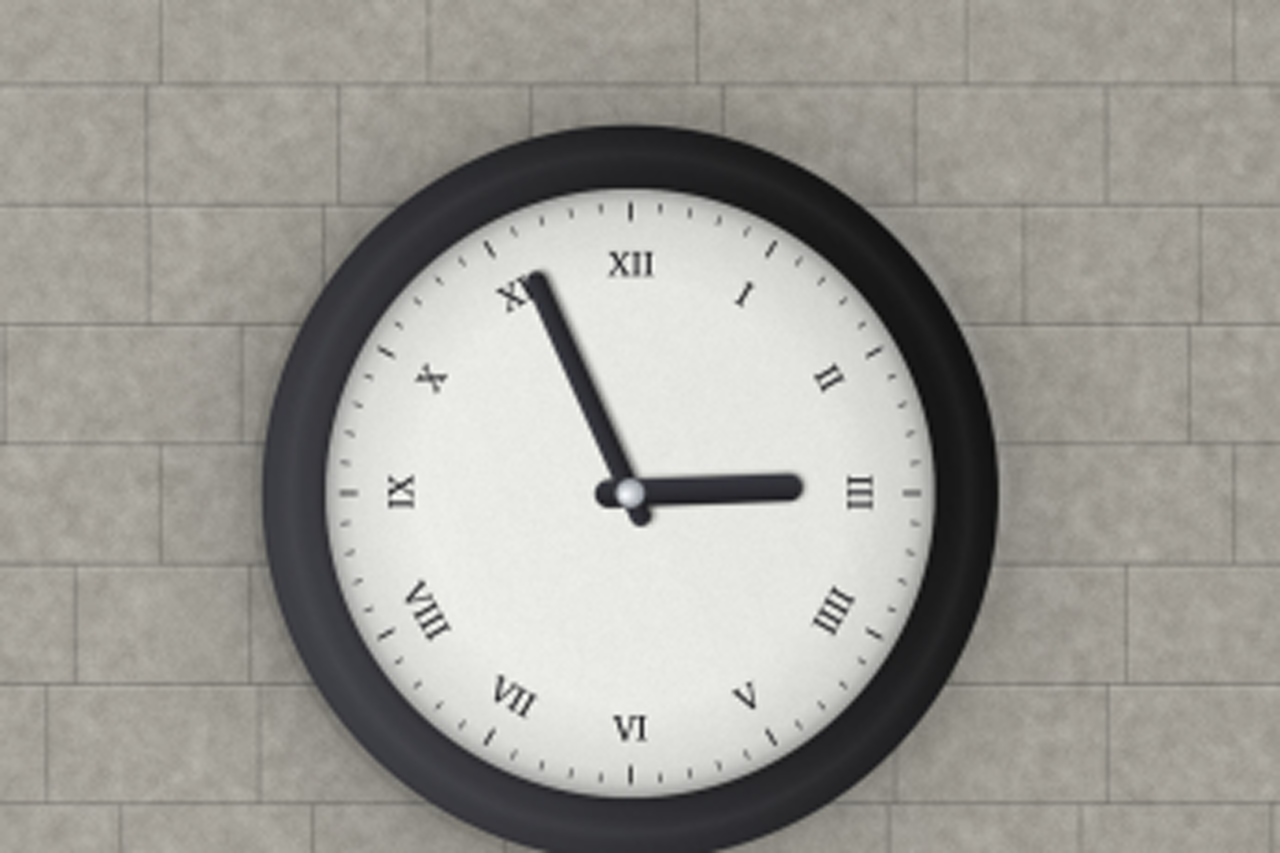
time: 2:56
